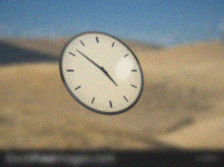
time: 4:52
